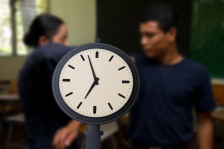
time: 6:57
